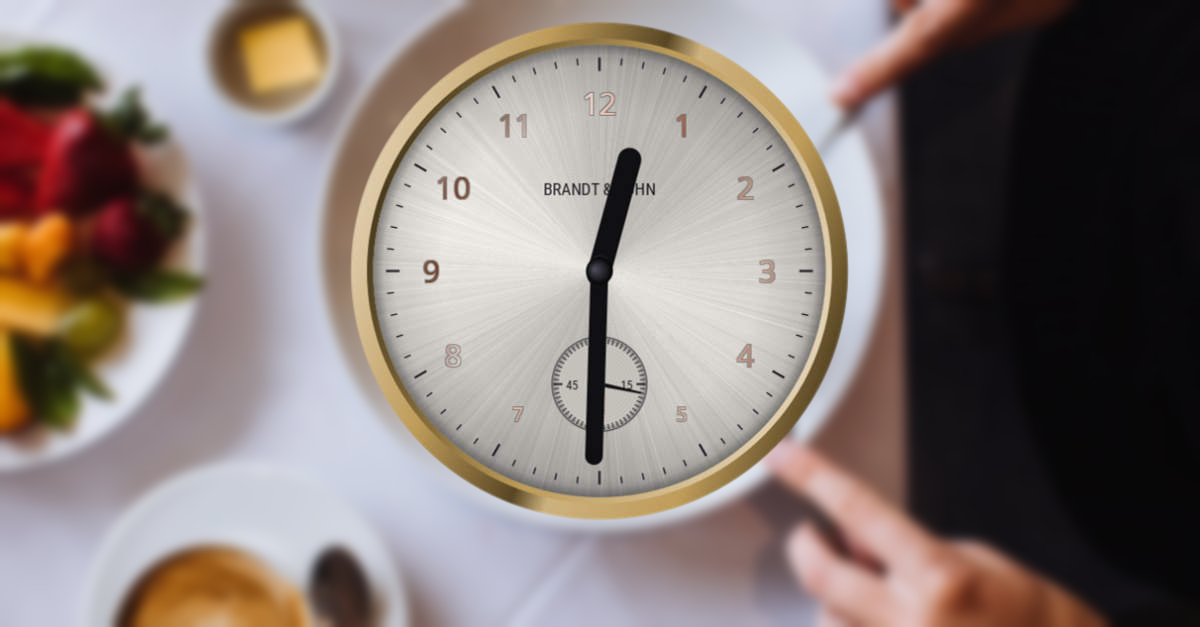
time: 12:30:17
